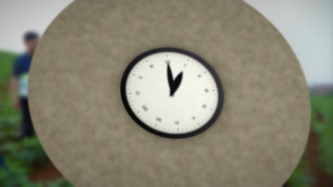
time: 1:00
